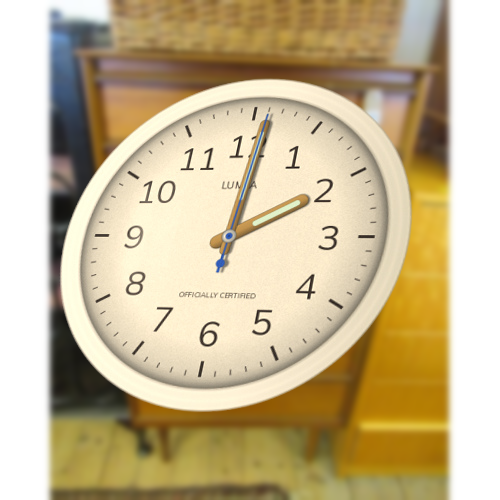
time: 2:01:01
